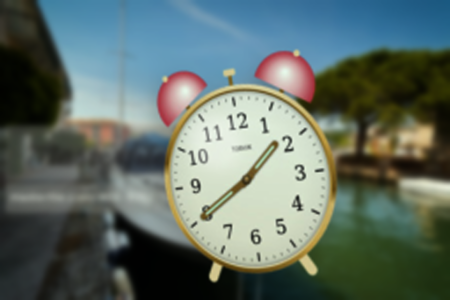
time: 1:40
